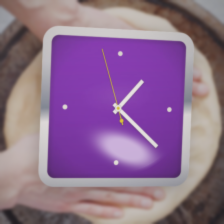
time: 1:21:57
